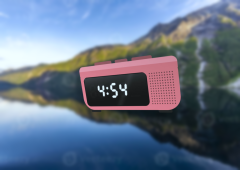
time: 4:54
